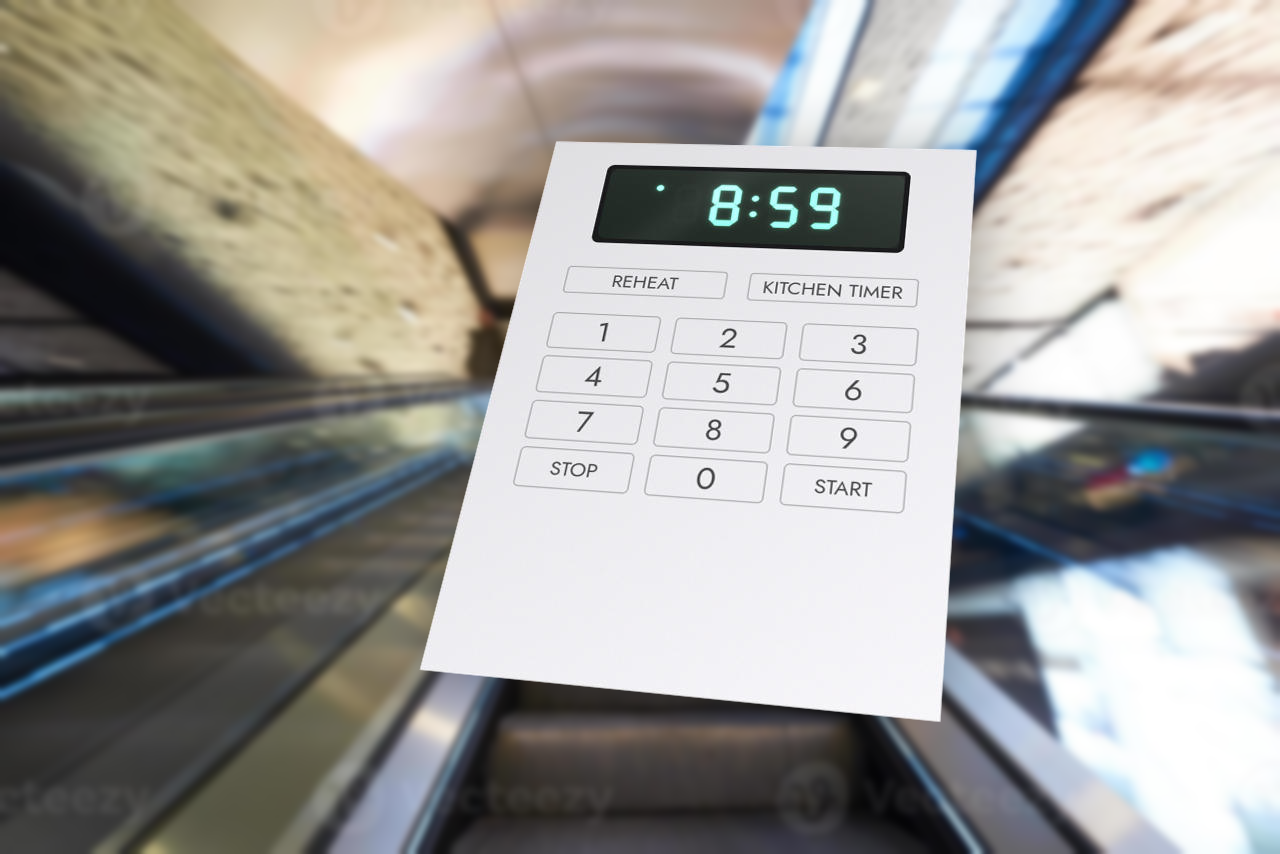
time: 8:59
